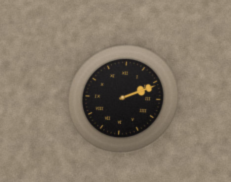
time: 2:11
